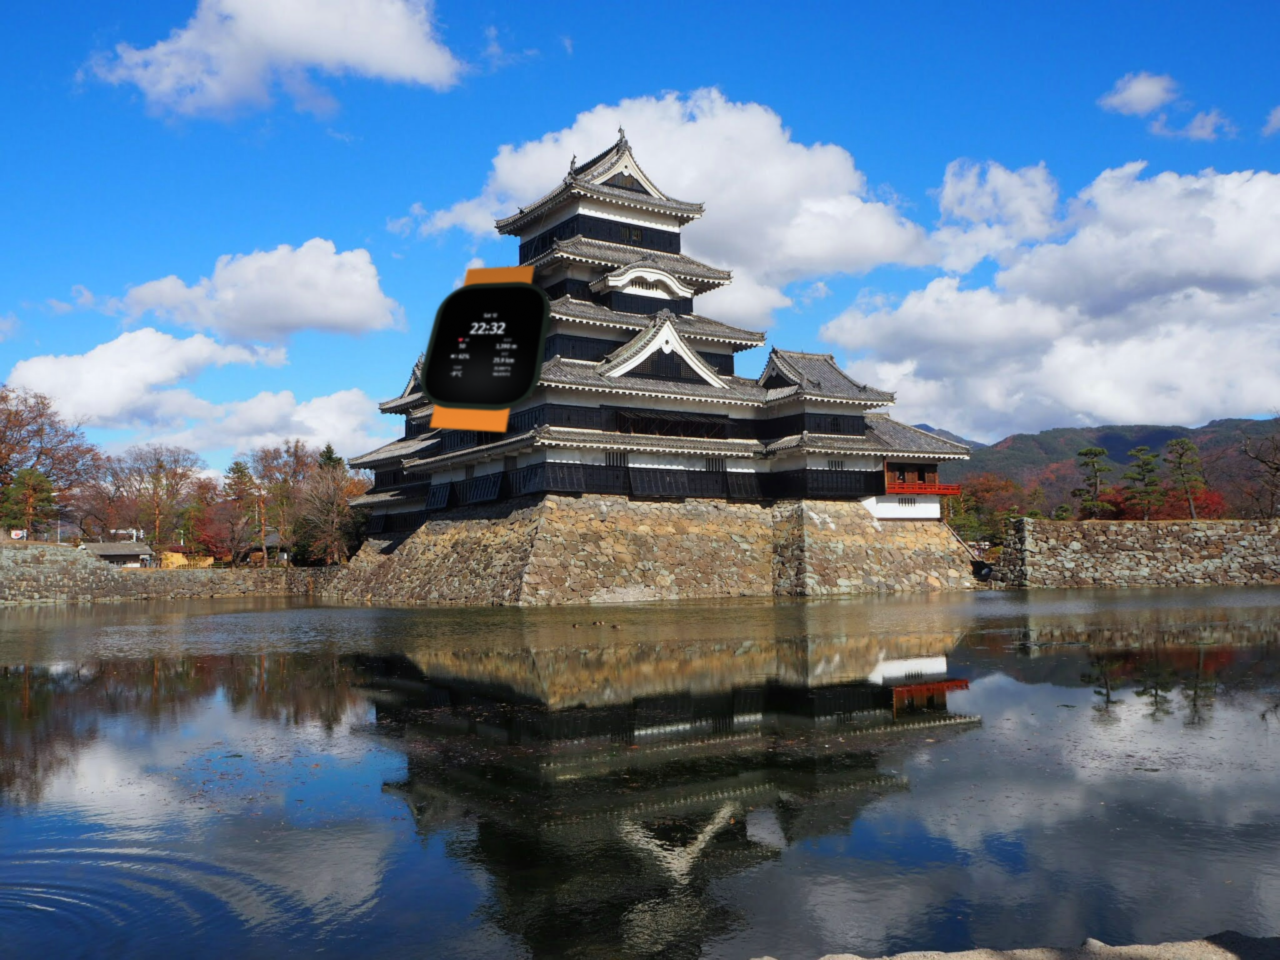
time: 22:32
